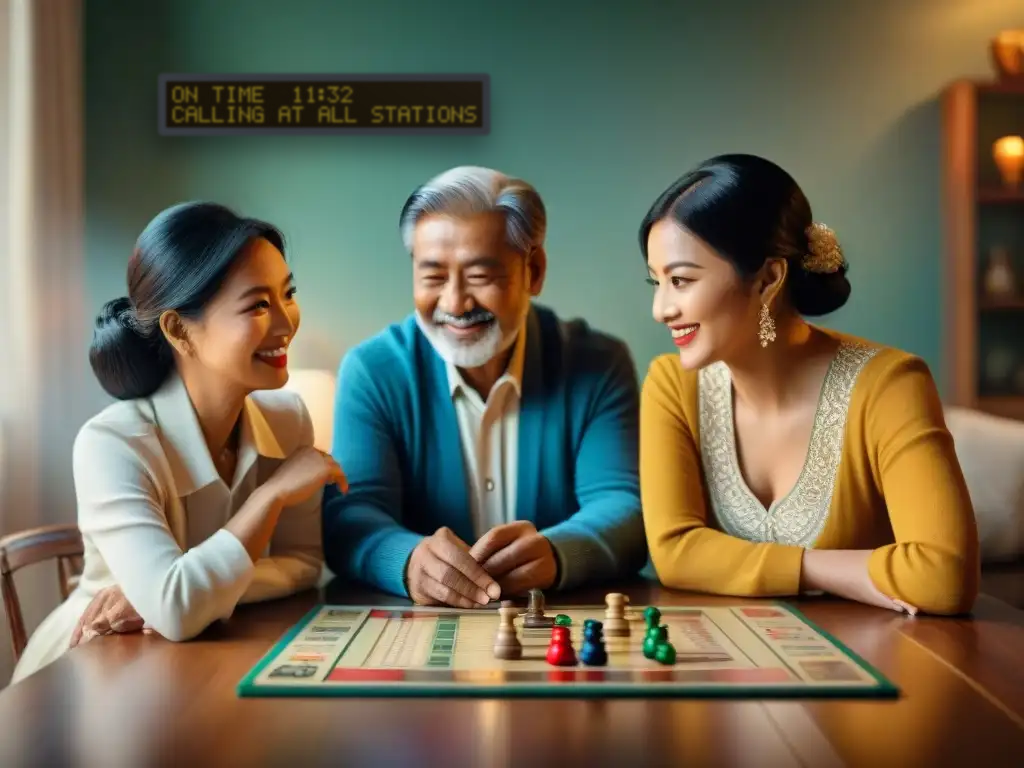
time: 11:32
